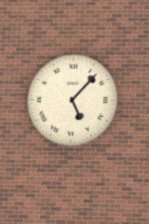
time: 5:07
